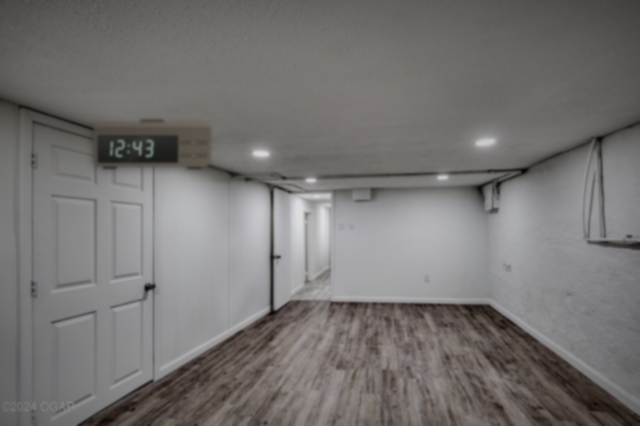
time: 12:43
